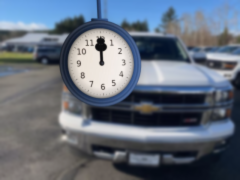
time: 12:00
